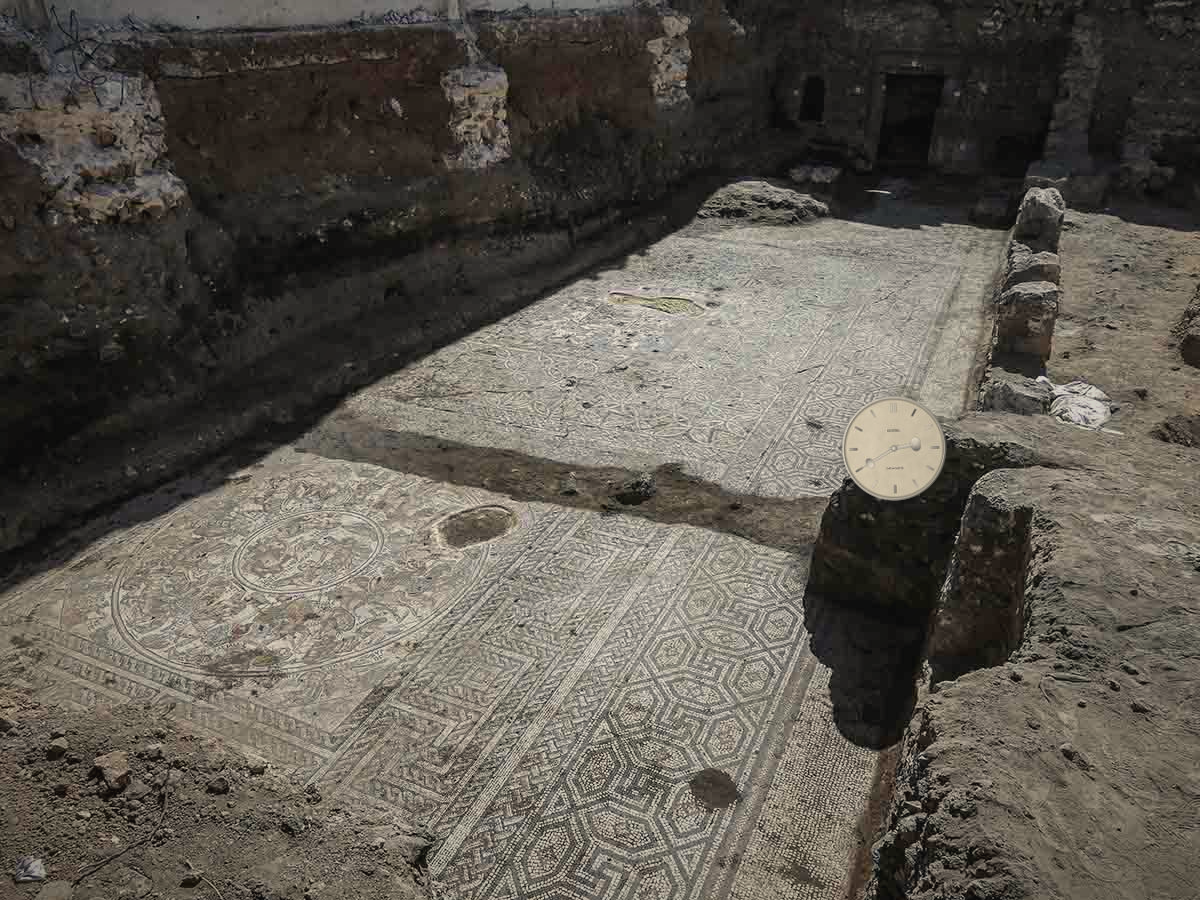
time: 2:40
